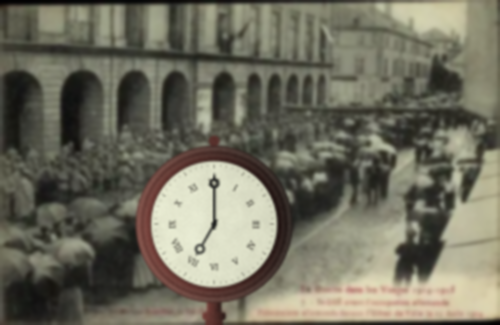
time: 7:00
